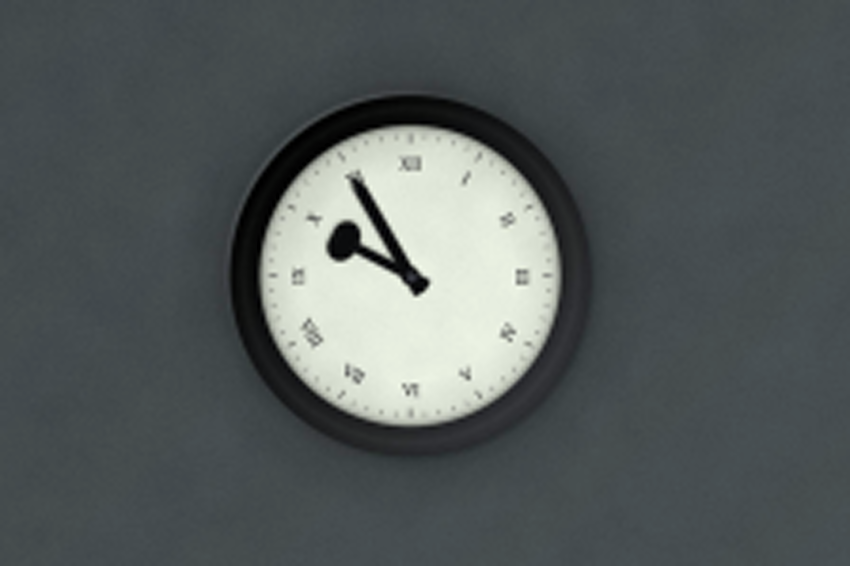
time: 9:55
